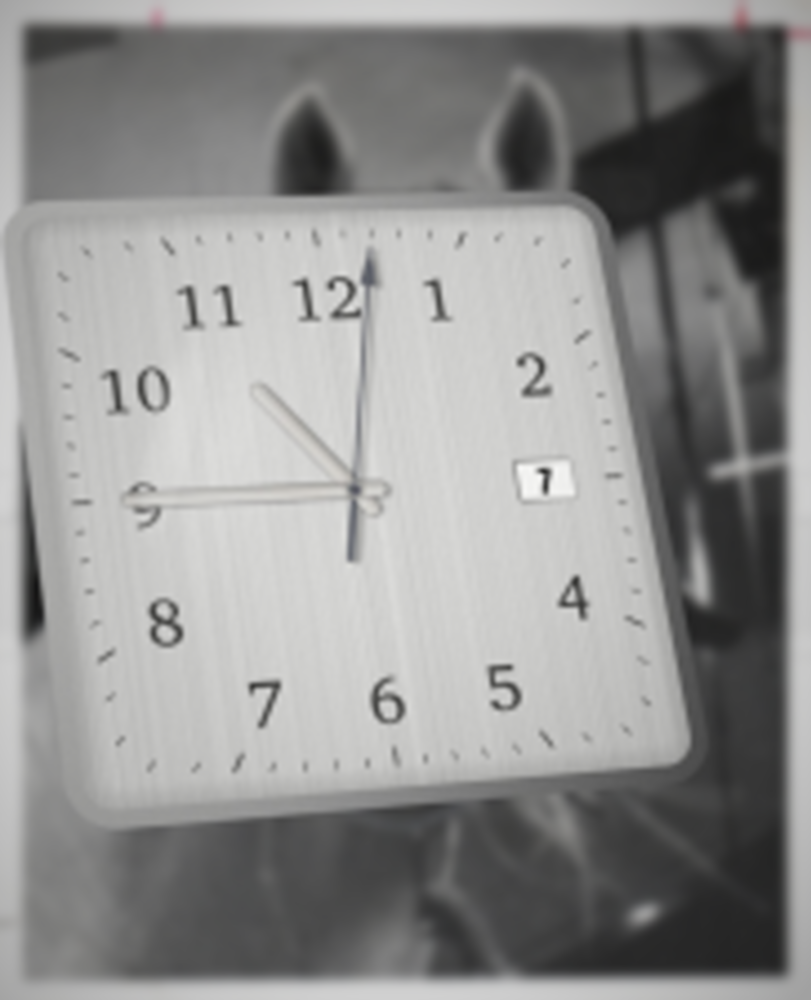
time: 10:45:02
